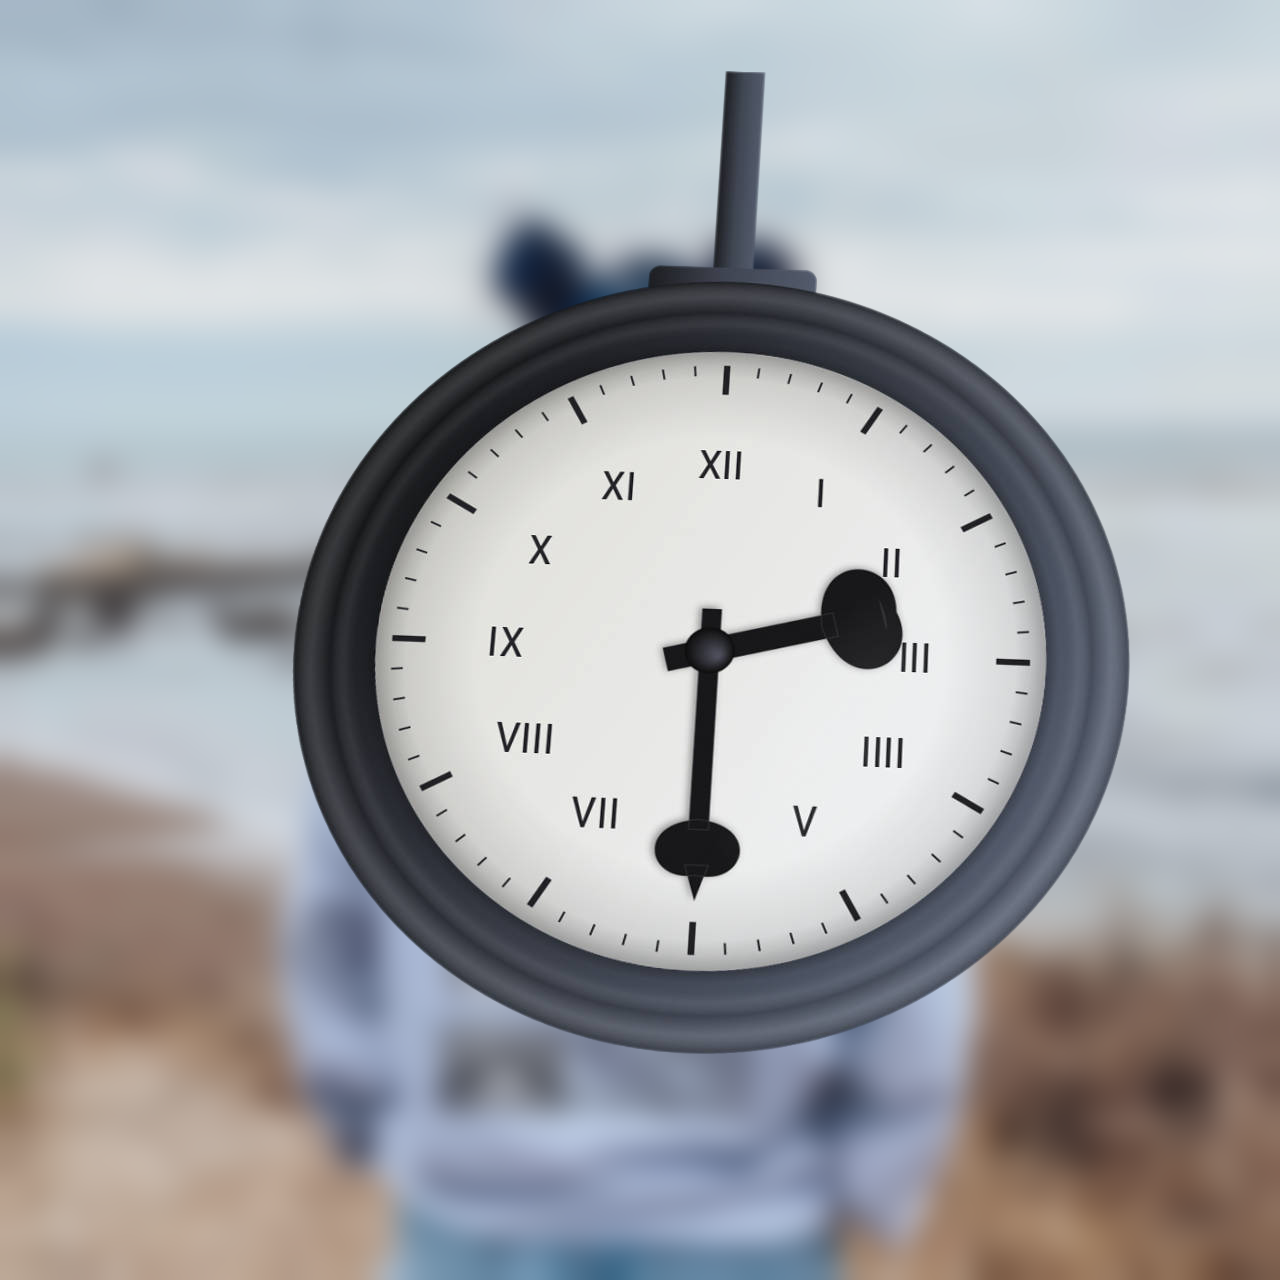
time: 2:30
